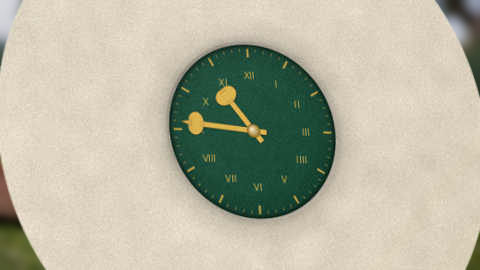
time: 10:46
